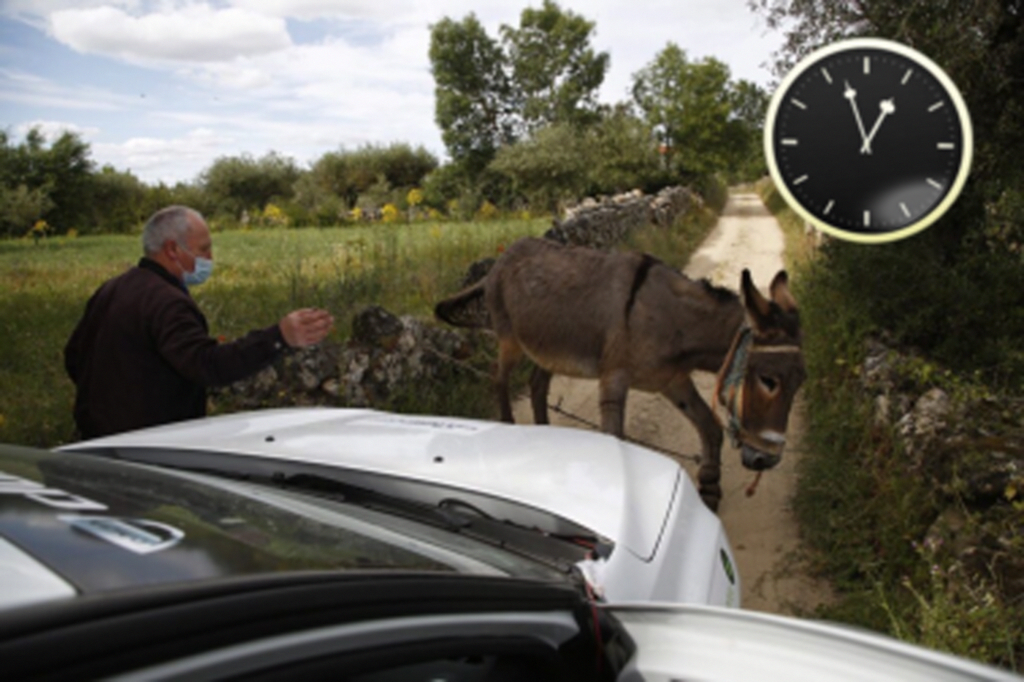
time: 12:57
